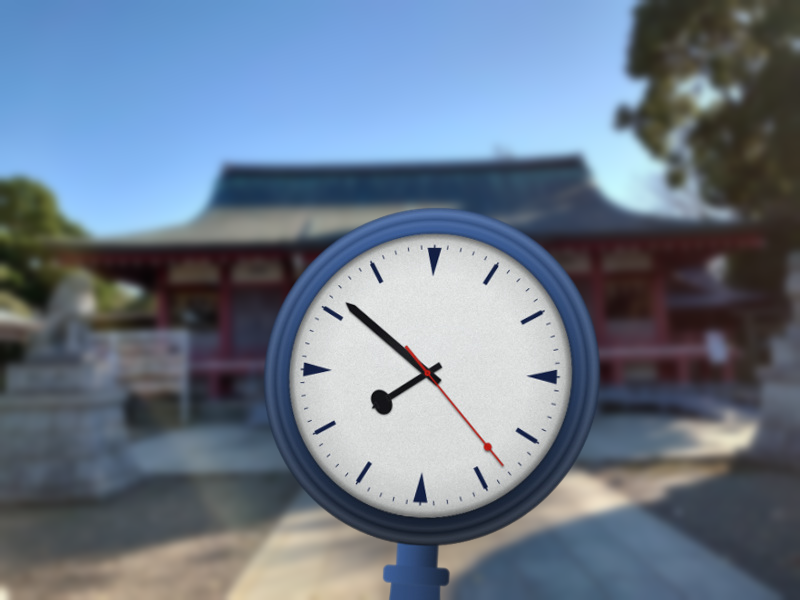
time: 7:51:23
